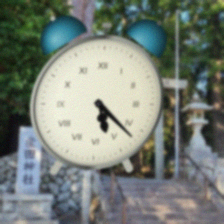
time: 5:22
